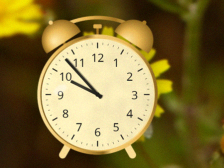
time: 9:53
